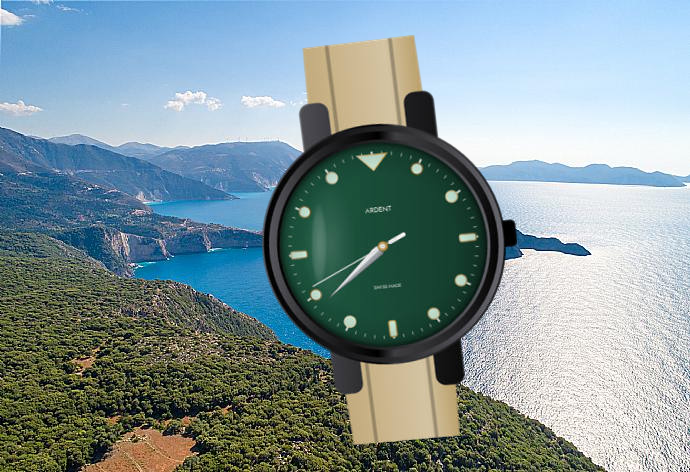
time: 7:38:41
